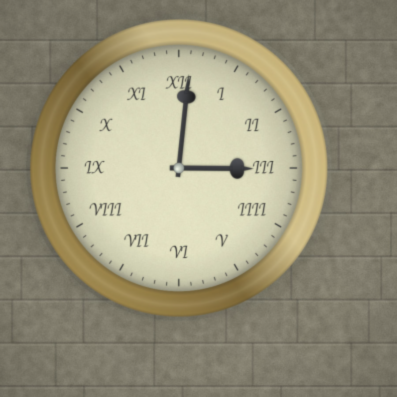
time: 3:01
